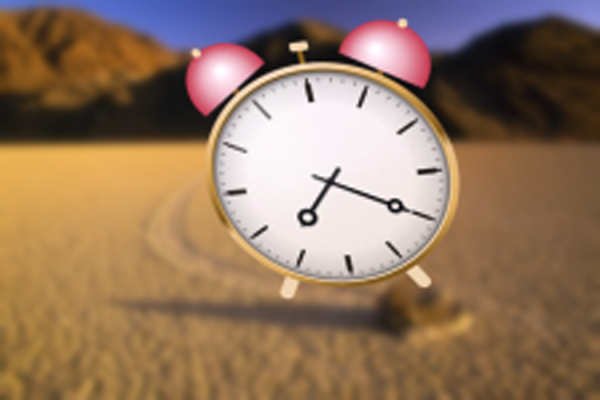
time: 7:20
